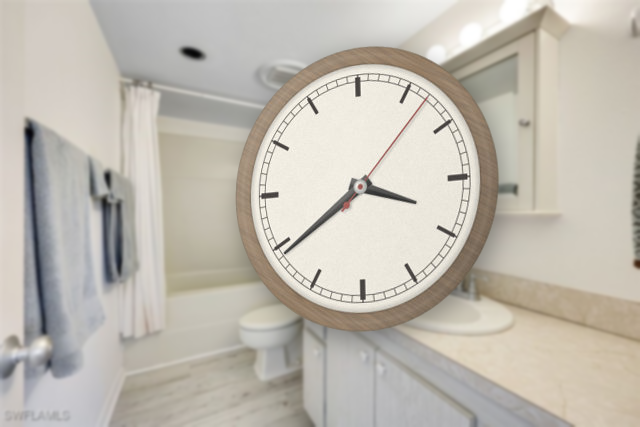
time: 3:39:07
